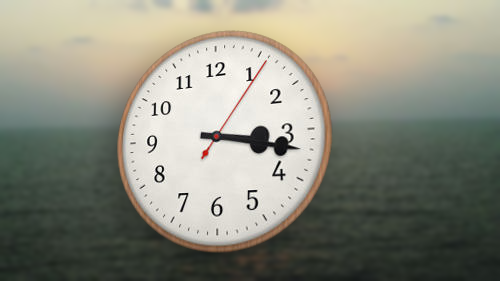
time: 3:17:06
